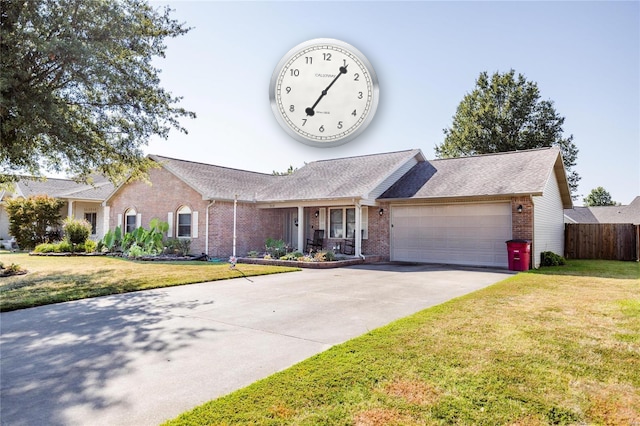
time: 7:06
